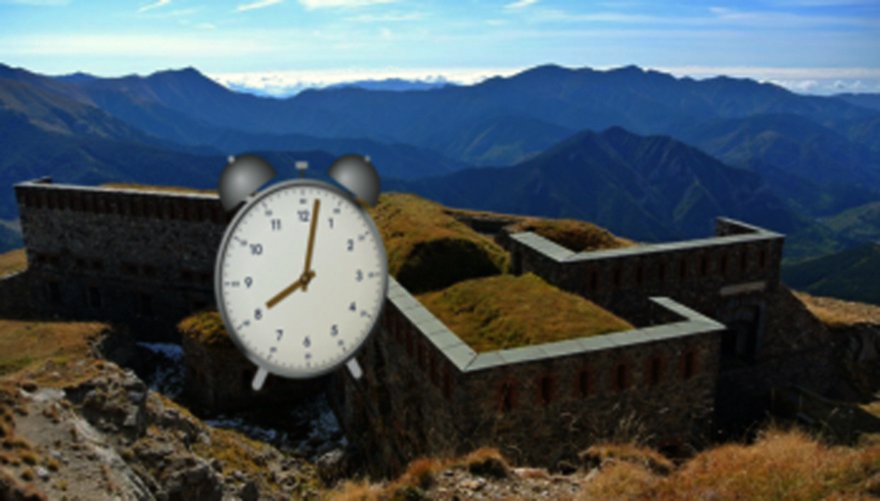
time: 8:02
